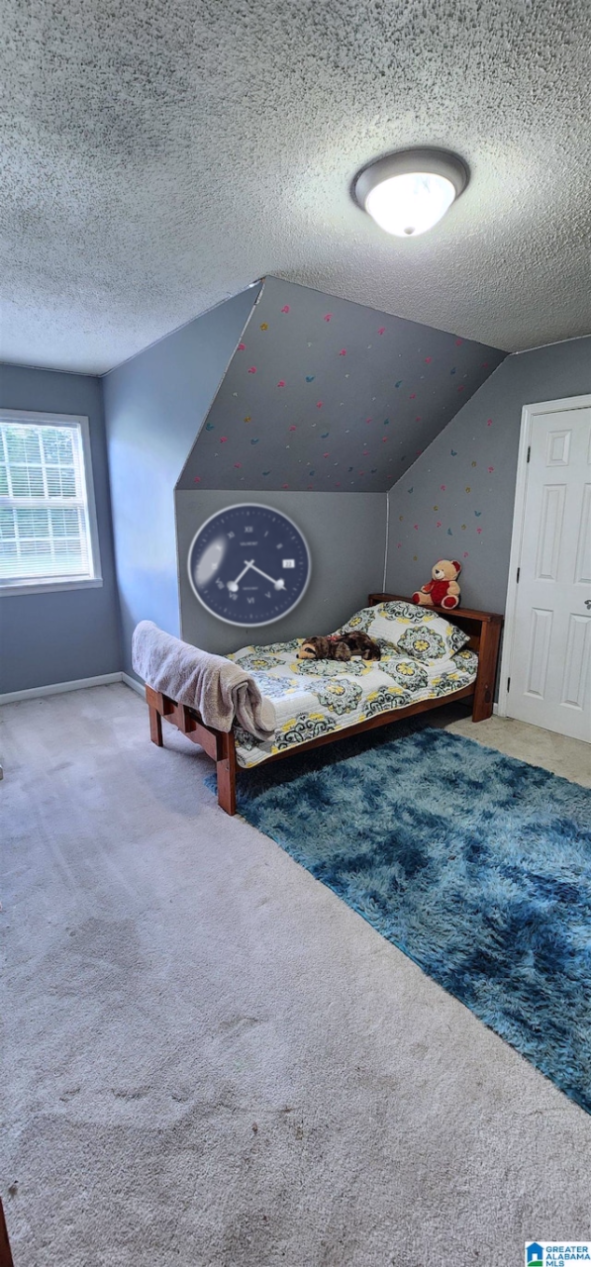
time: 7:21
